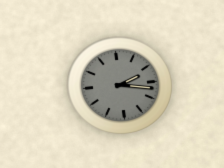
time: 2:17
